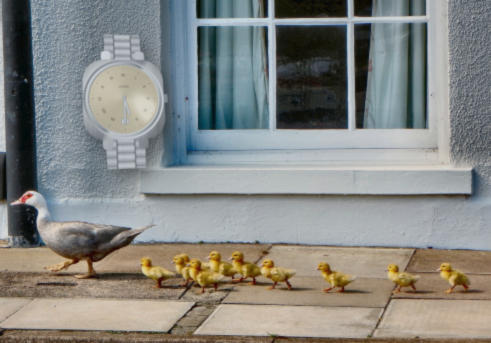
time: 5:30
